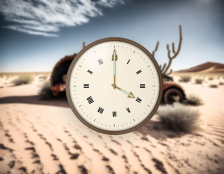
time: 4:00
